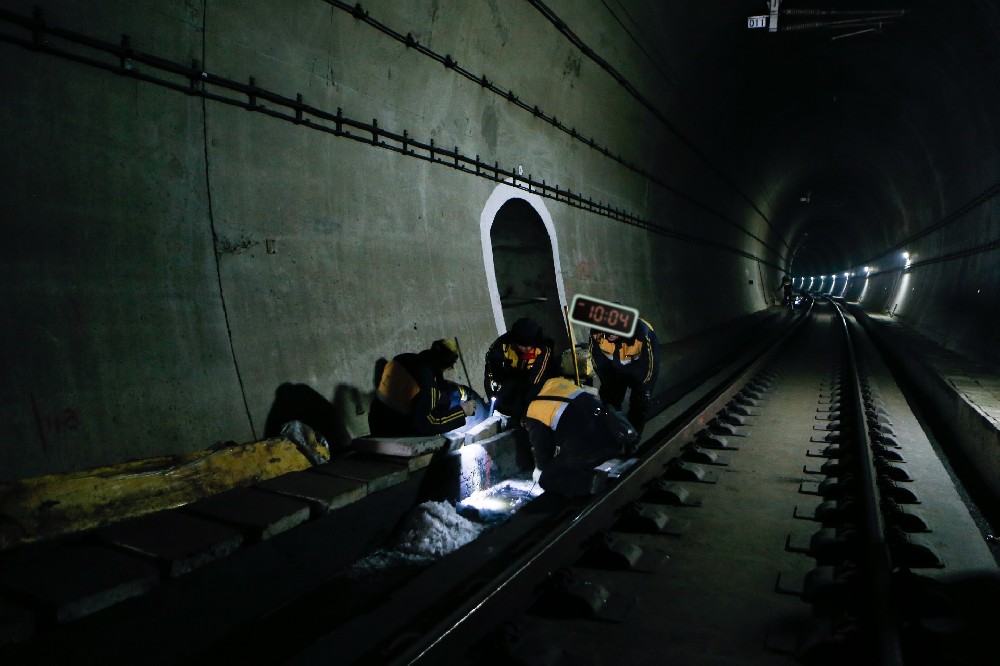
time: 10:04
